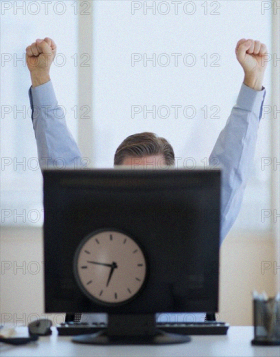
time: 6:47
